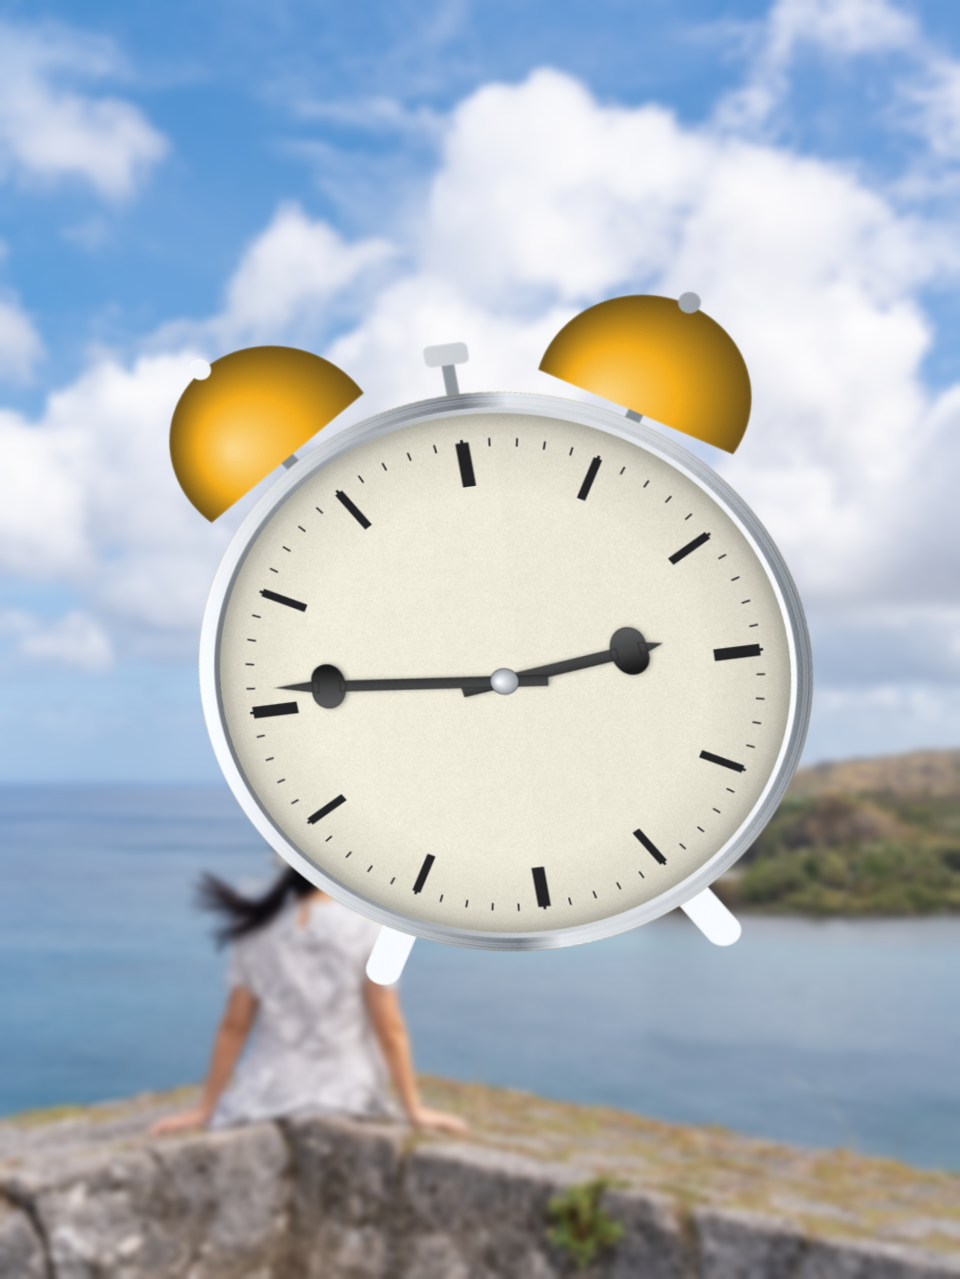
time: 2:46
